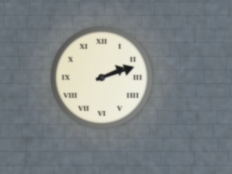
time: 2:12
